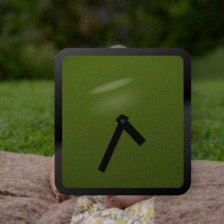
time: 4:34
